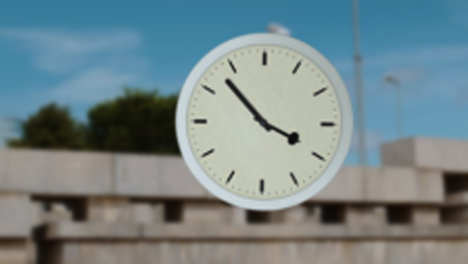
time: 3:53
